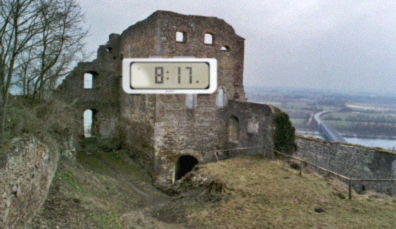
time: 8:17
